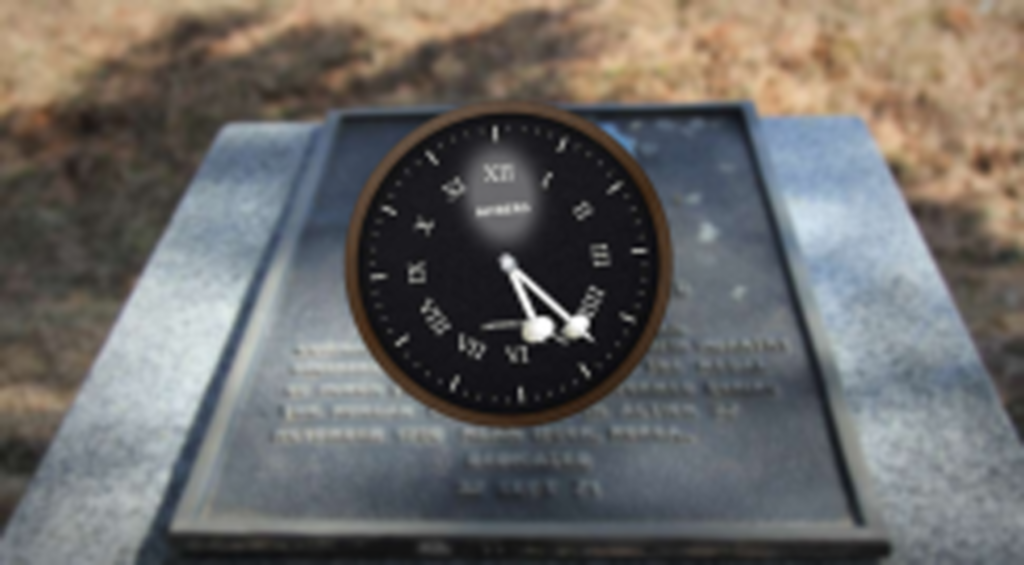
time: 5:23
